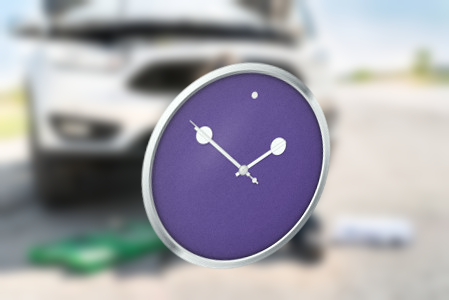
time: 1:50:51
